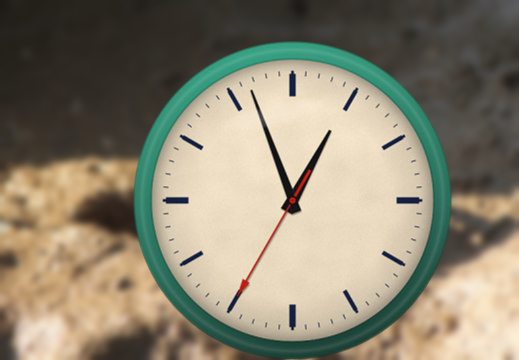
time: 12:56:35
